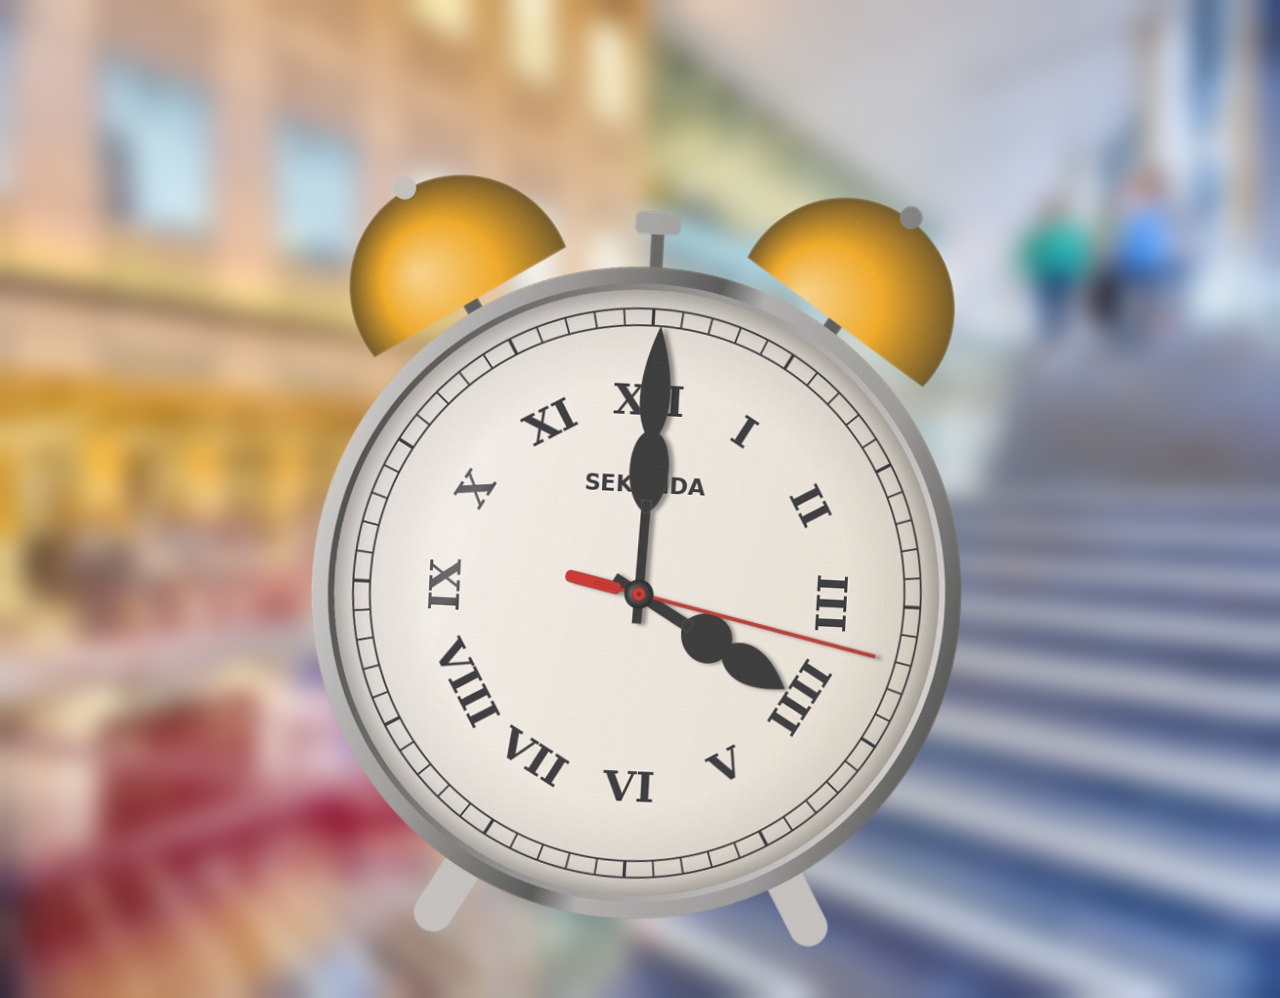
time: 4:00:17
